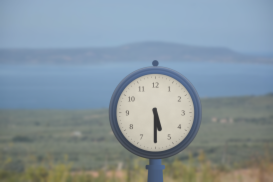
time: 5:30
